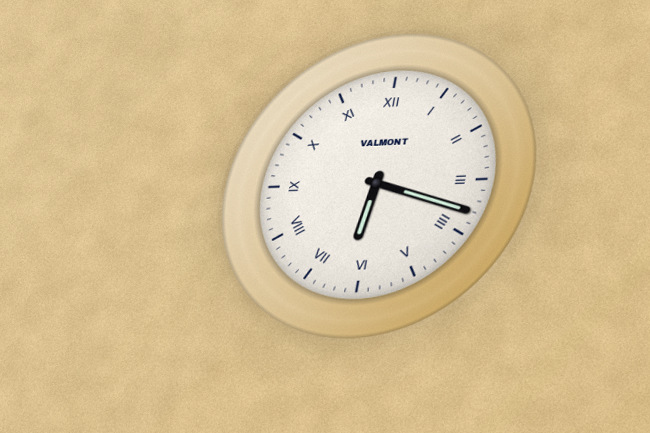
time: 6:18
